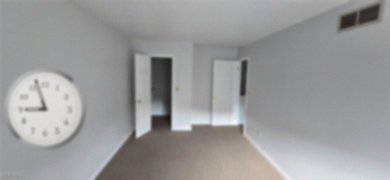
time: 8:57
